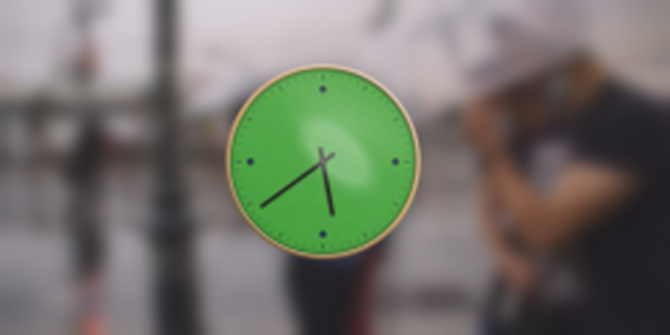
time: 5:39
